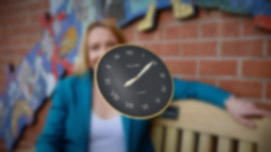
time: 8:09
